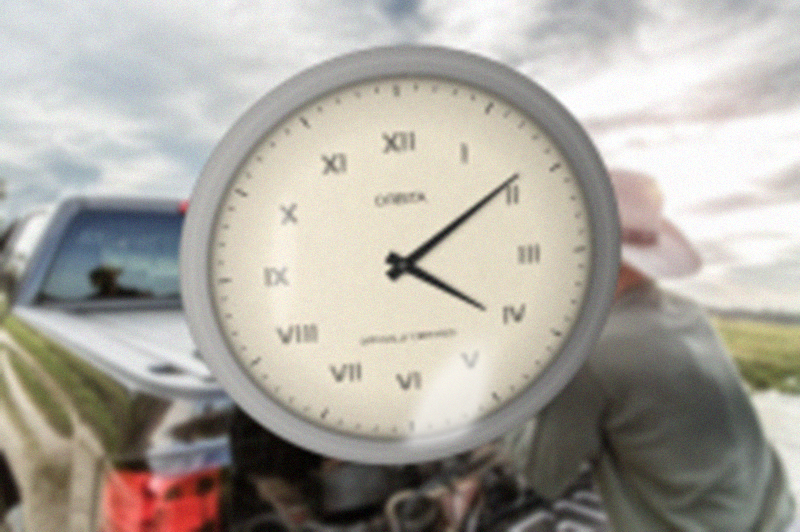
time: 4:09
